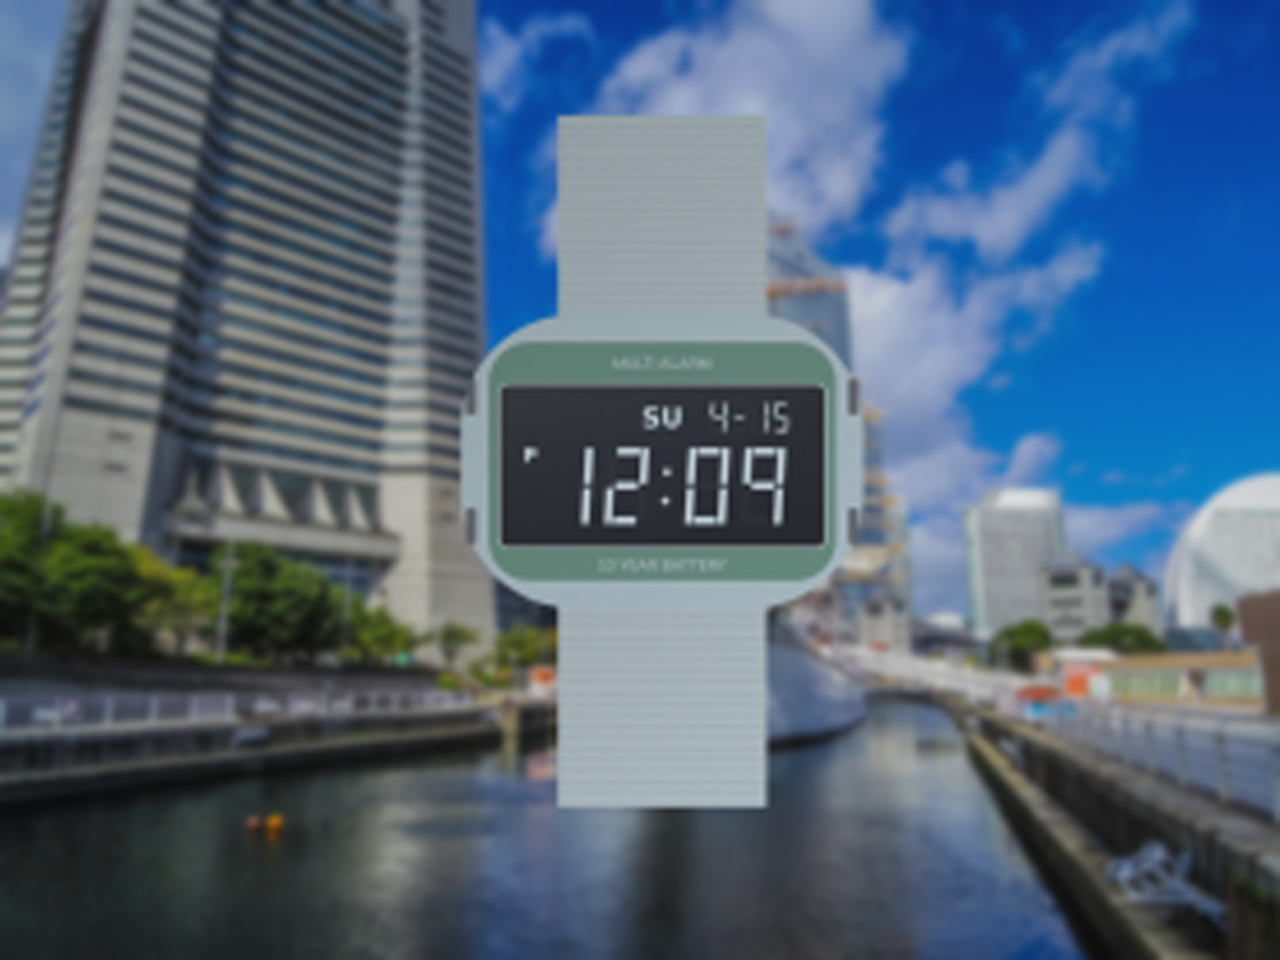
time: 12:09
